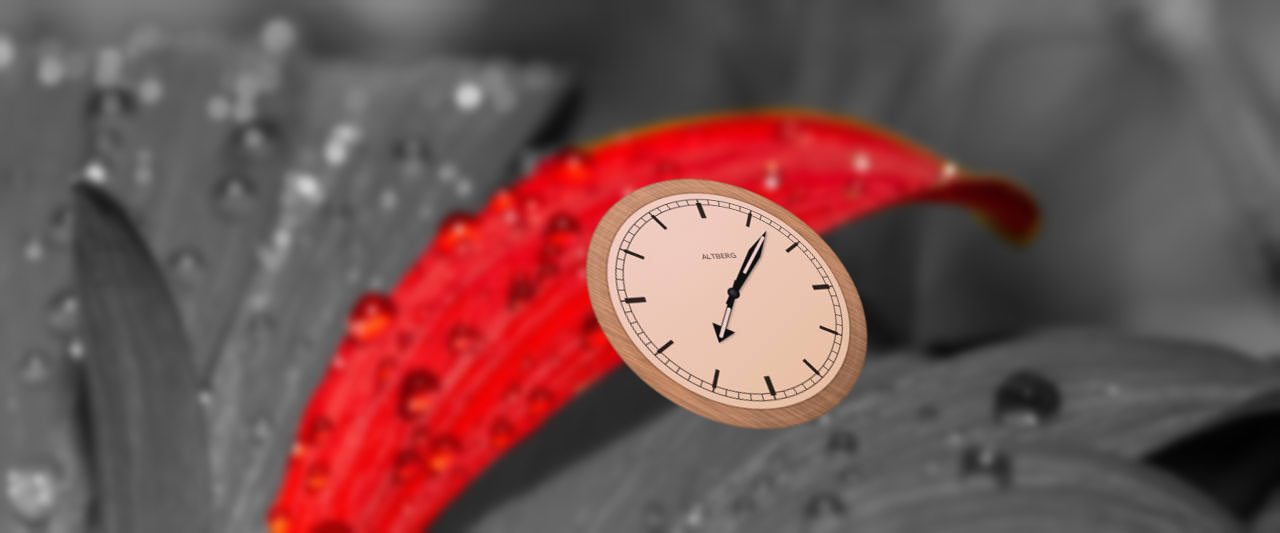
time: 7:07
